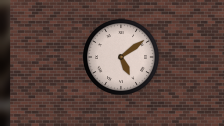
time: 5:09
